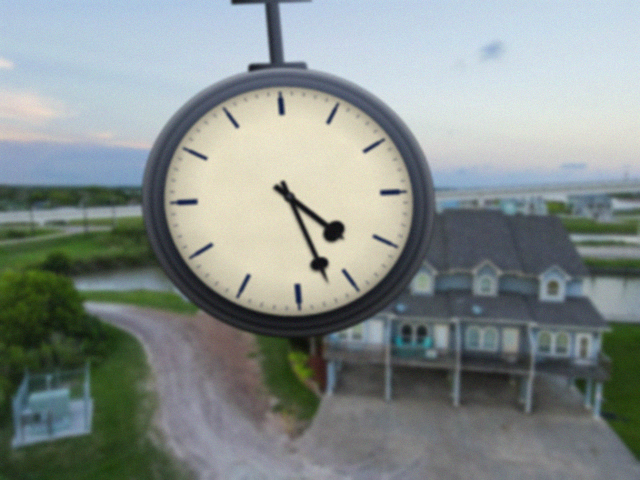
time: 4:27
